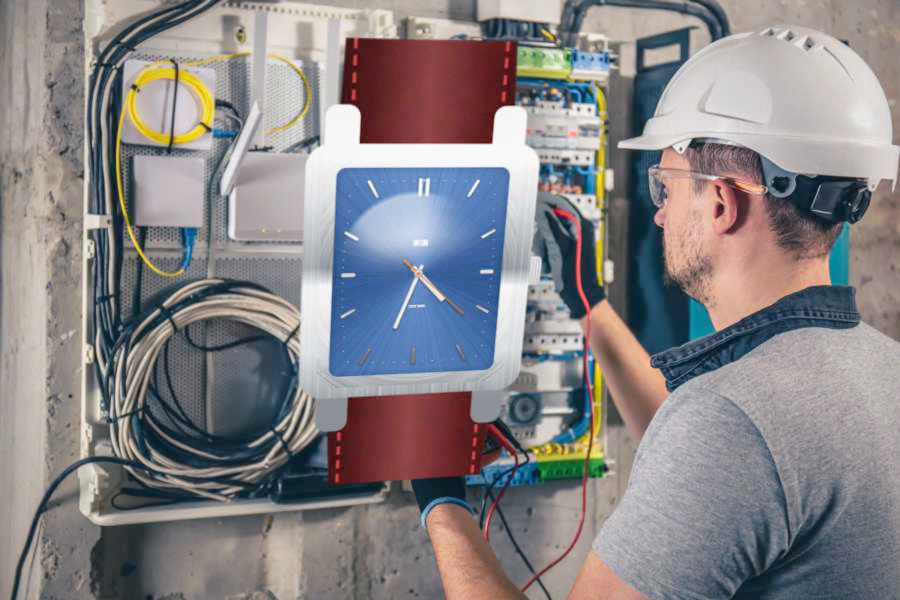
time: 4:33:22
